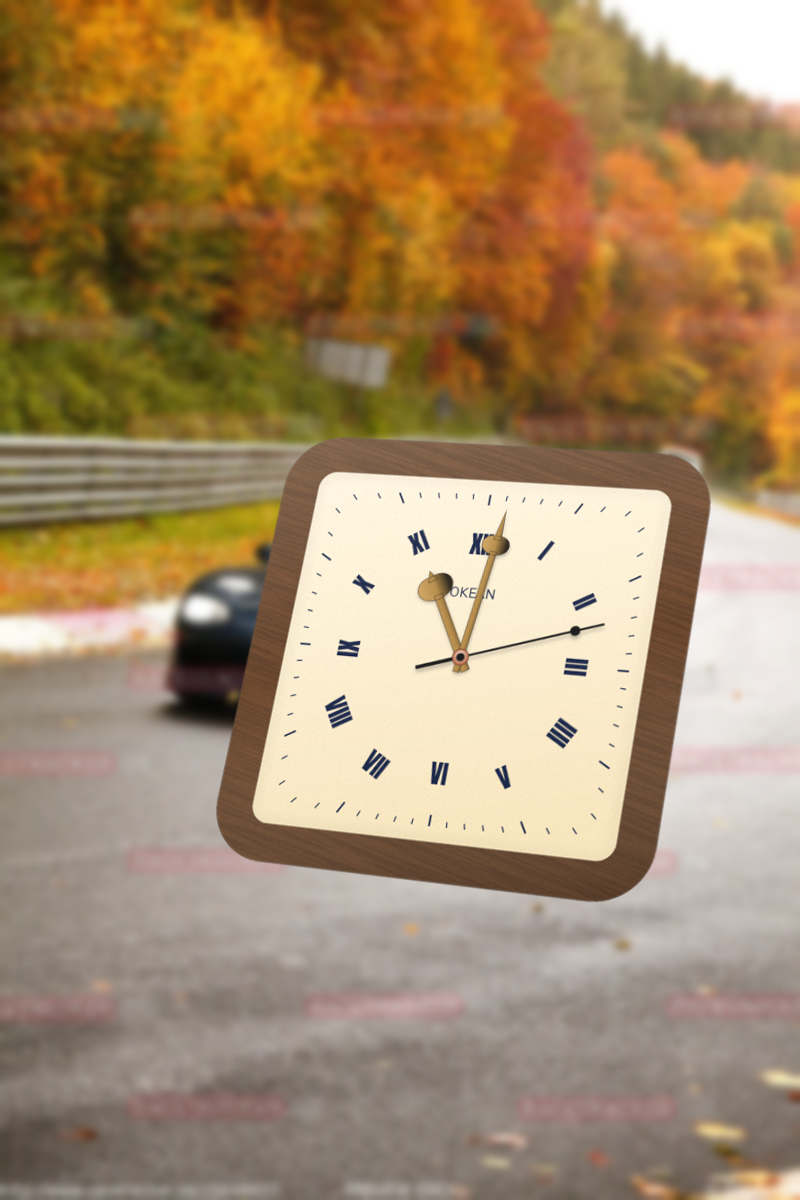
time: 11:01:12
